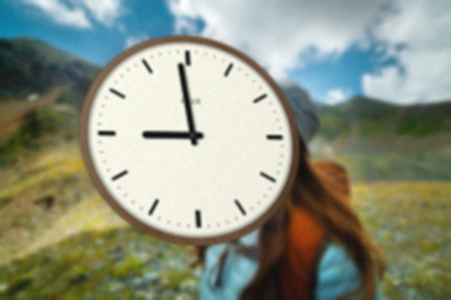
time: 8:59
